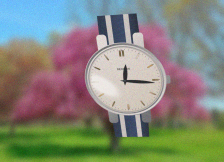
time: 12:16
